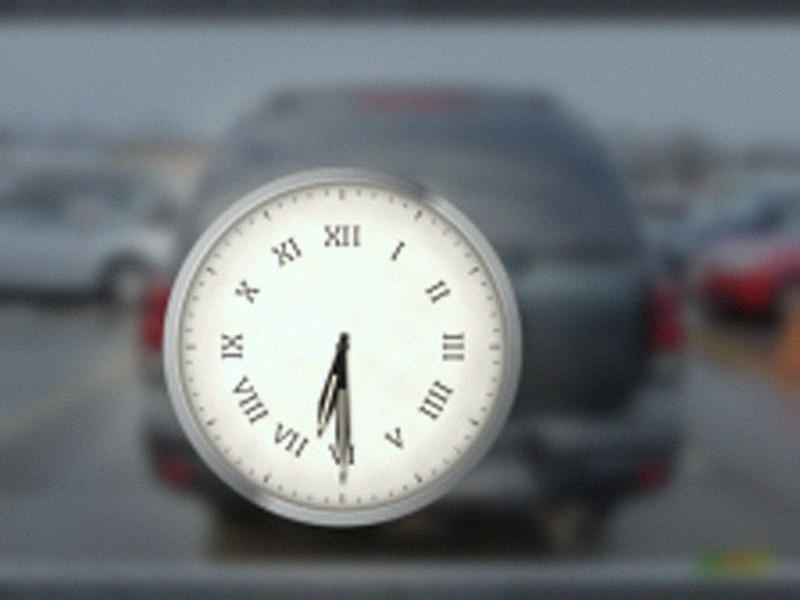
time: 6:30
